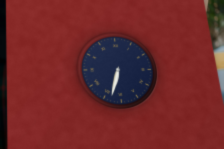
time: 6:33
